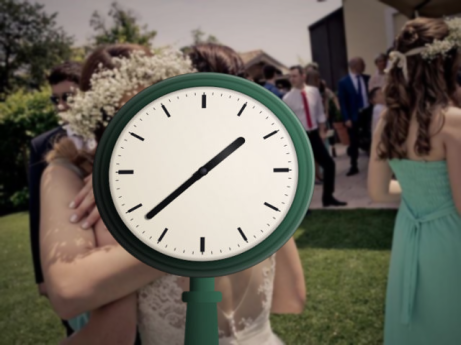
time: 1:38
